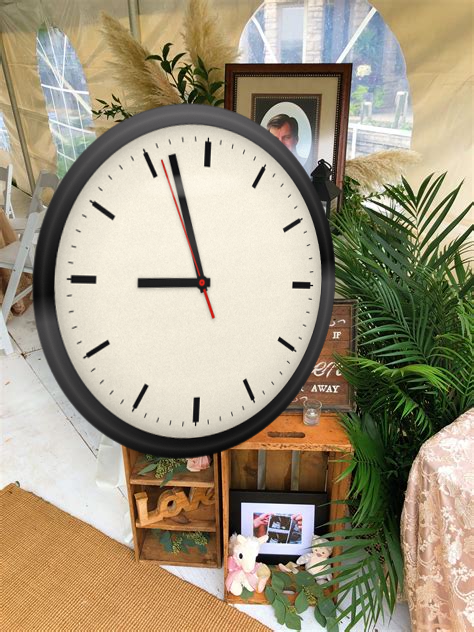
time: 8:56:56
